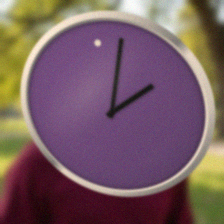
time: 2:03
